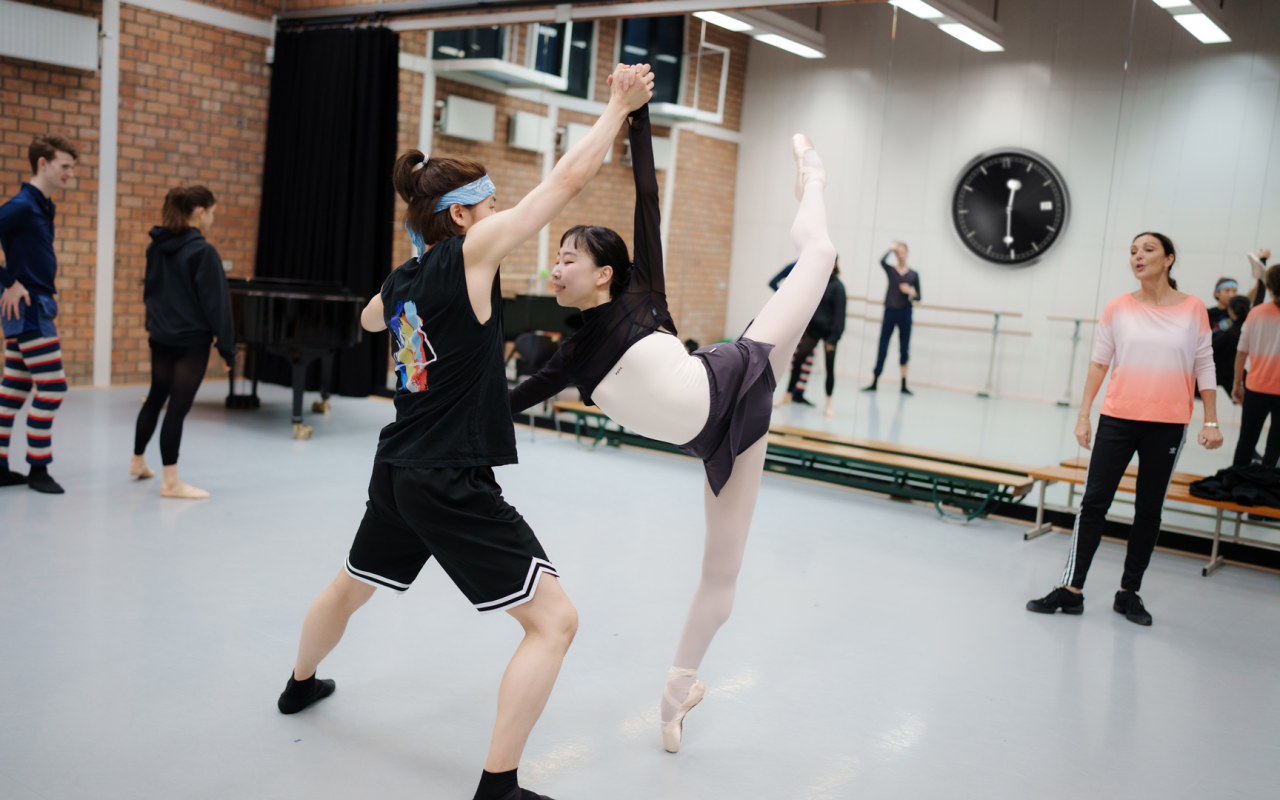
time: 12:31
